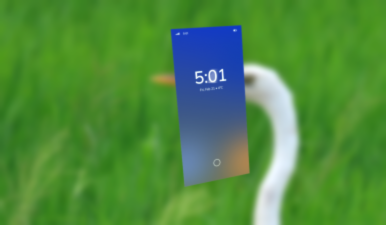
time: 5:01
